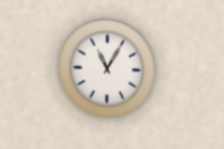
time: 11:05
